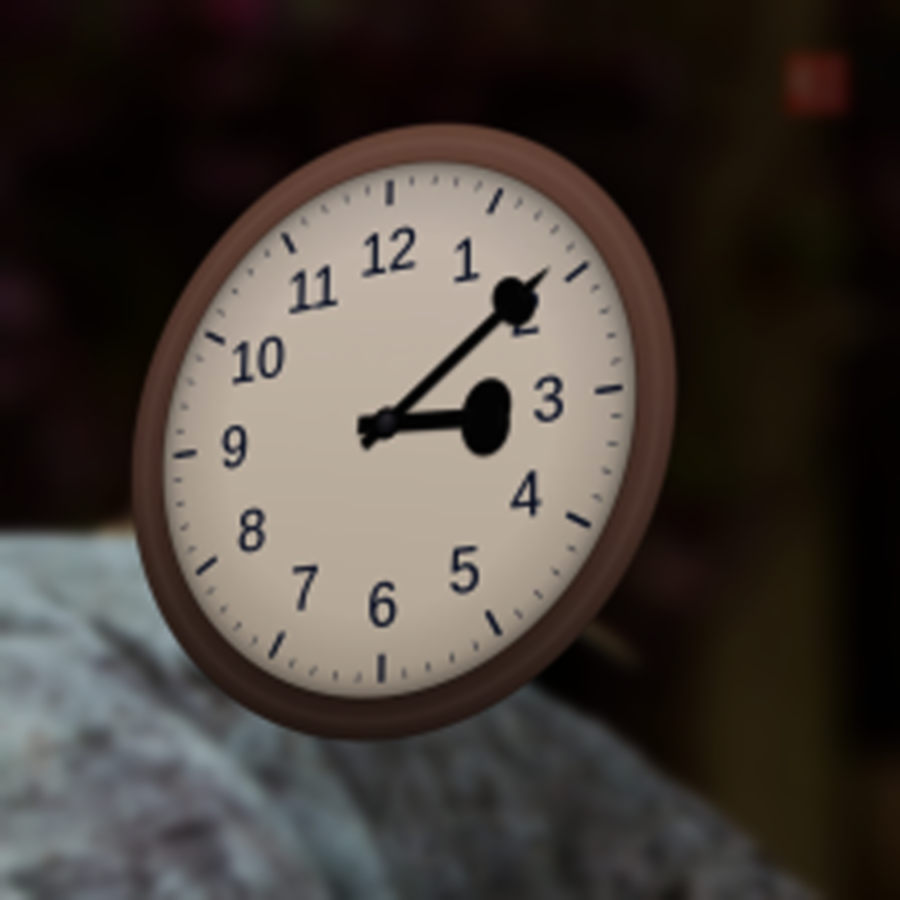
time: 3:09
